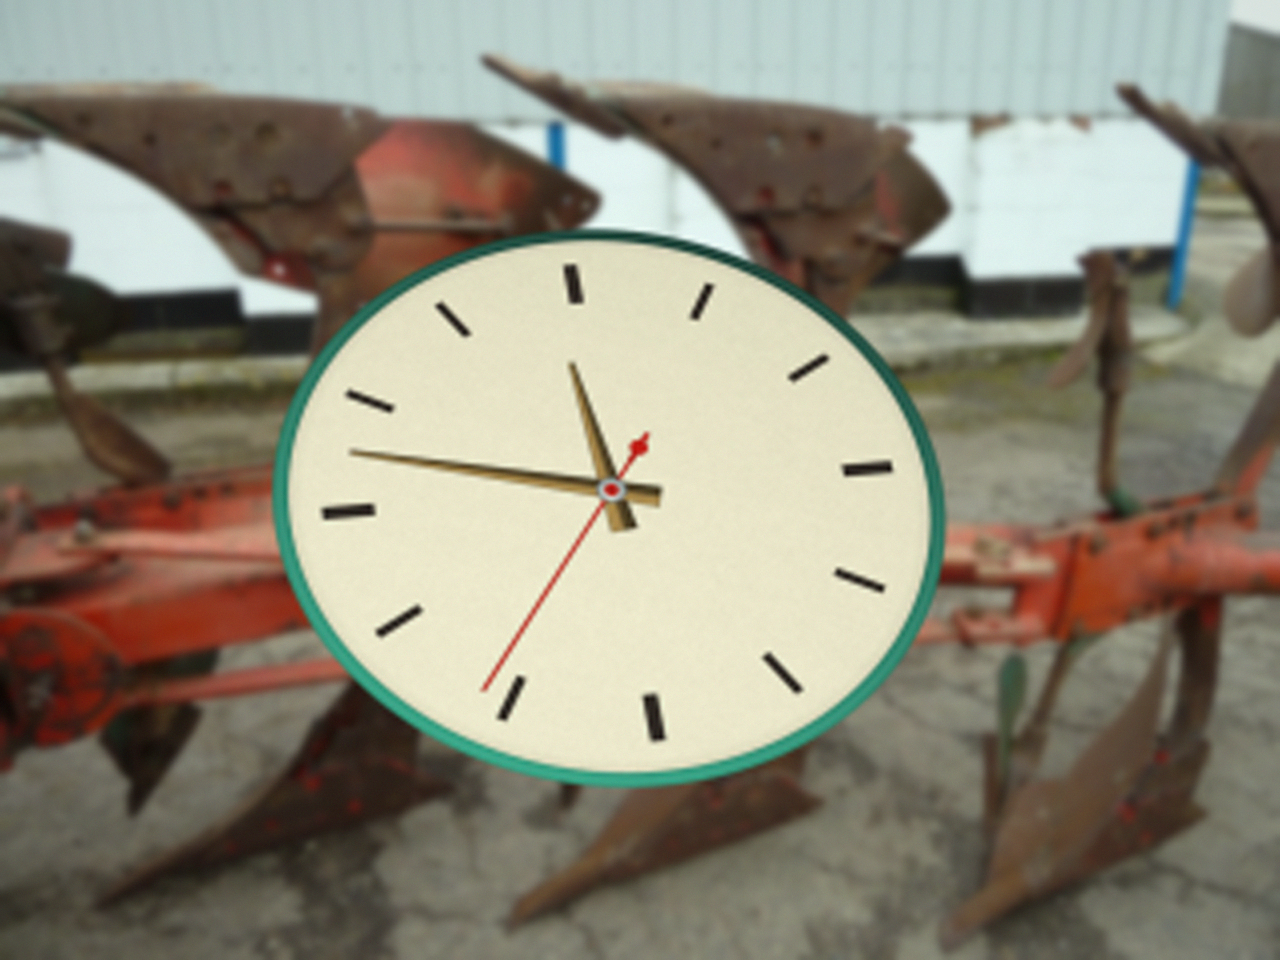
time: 11:47:36
